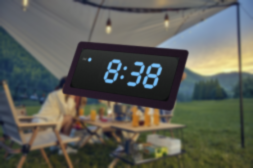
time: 8:38
